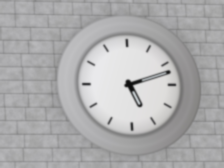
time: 5:12
